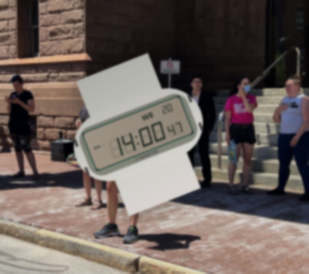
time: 14:00
